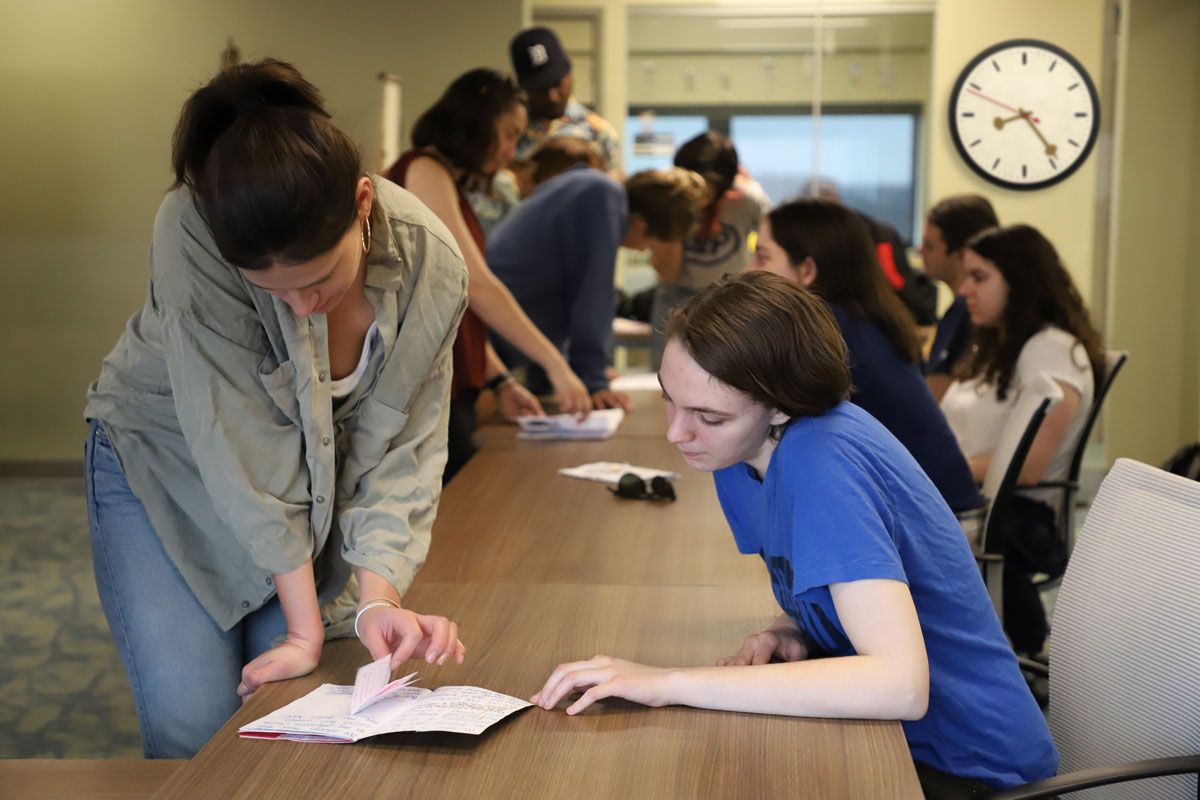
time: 8:23:49
